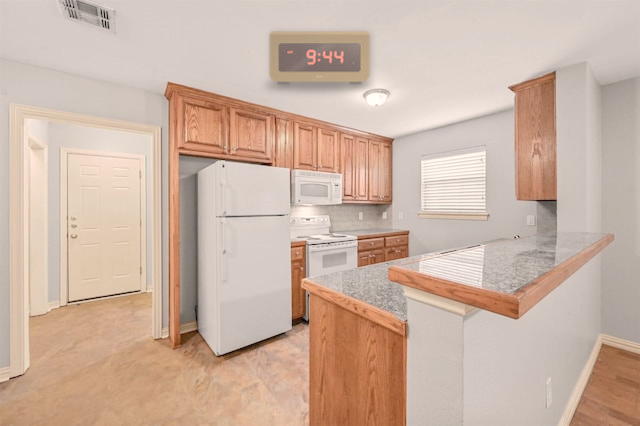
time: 9:44
